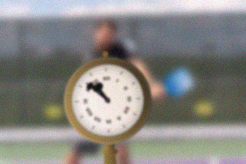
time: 10:52
